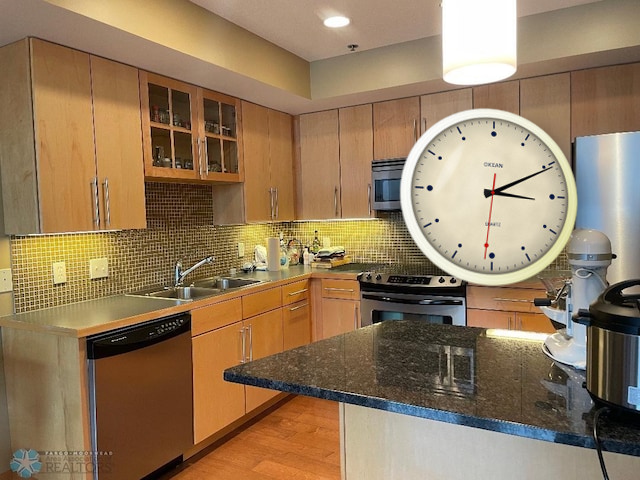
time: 3:10:31
